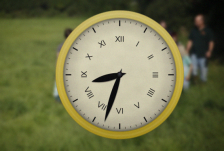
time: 8:33
